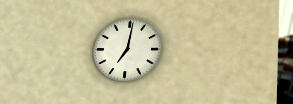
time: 7:01
